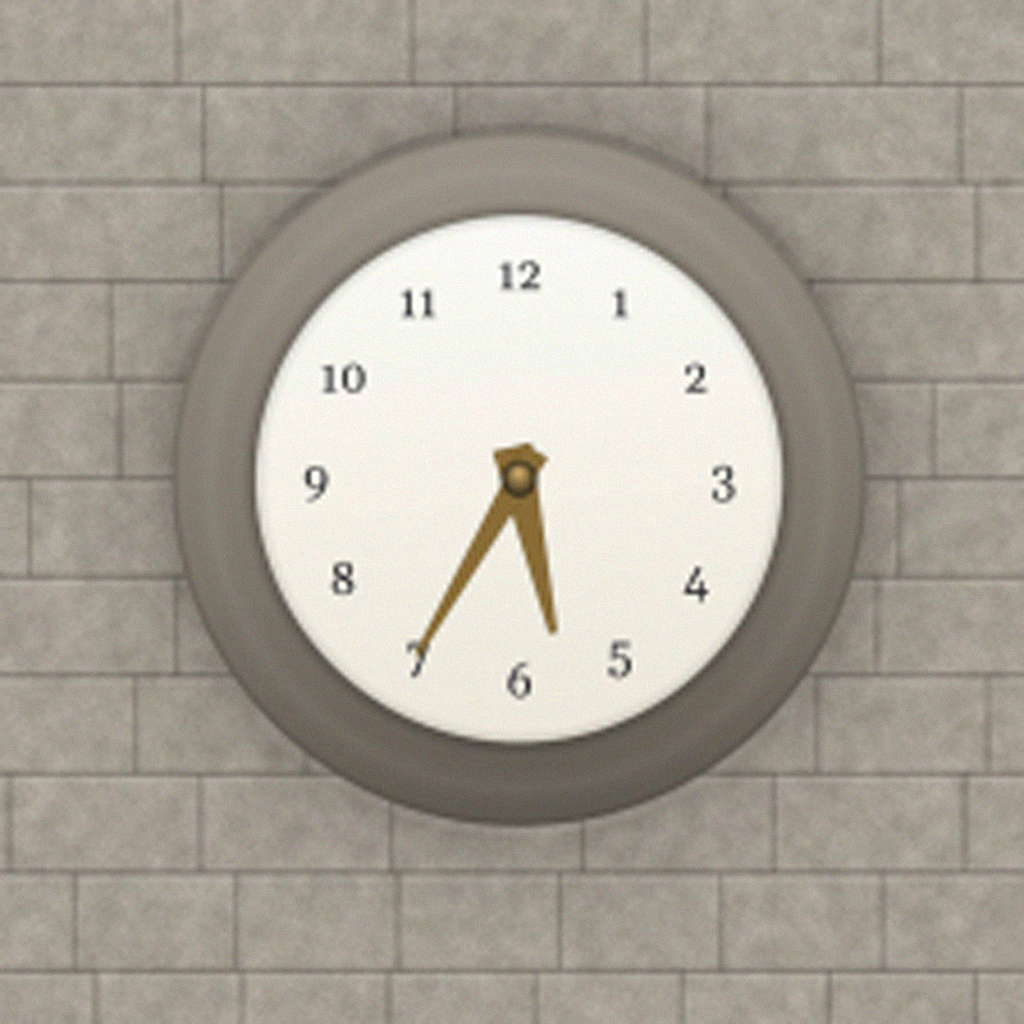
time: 5:35
